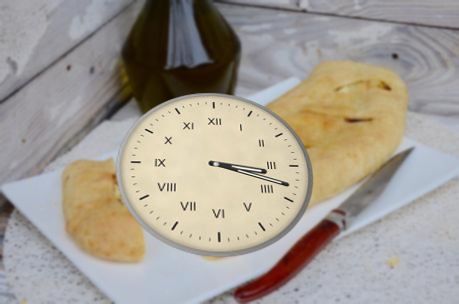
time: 3:18
